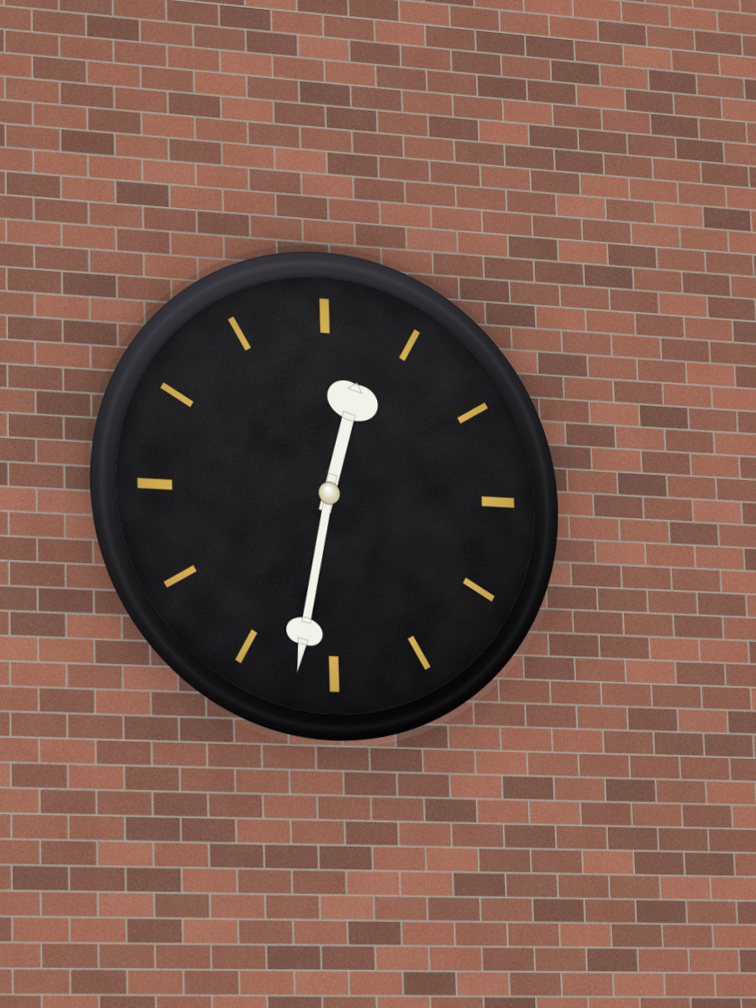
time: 12:32
